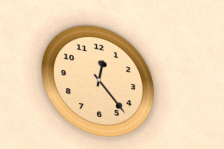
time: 12:23
